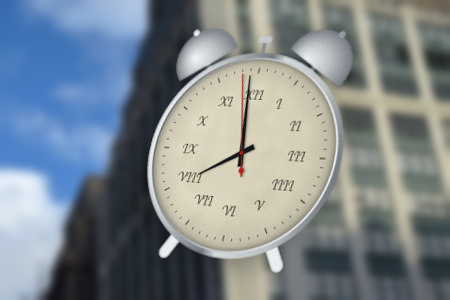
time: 7:58:58
